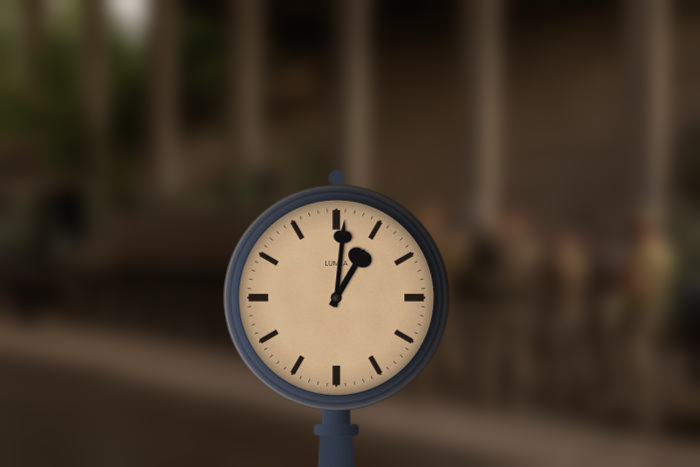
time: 1:01
